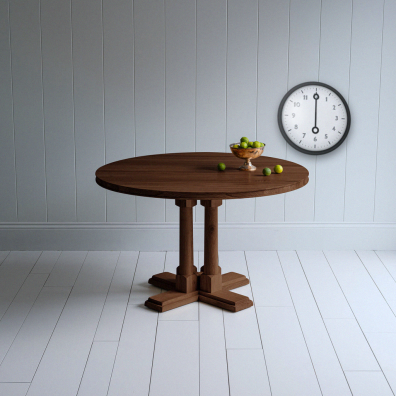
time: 6:00
